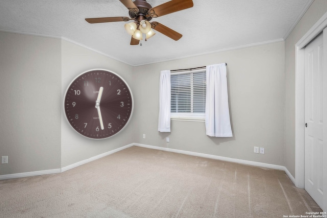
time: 12:28
